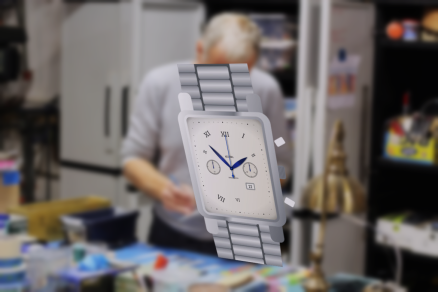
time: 1:53
